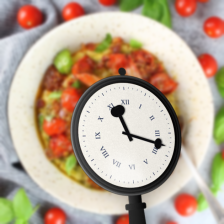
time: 11:18
